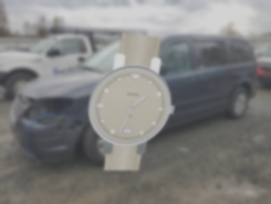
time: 1:33
